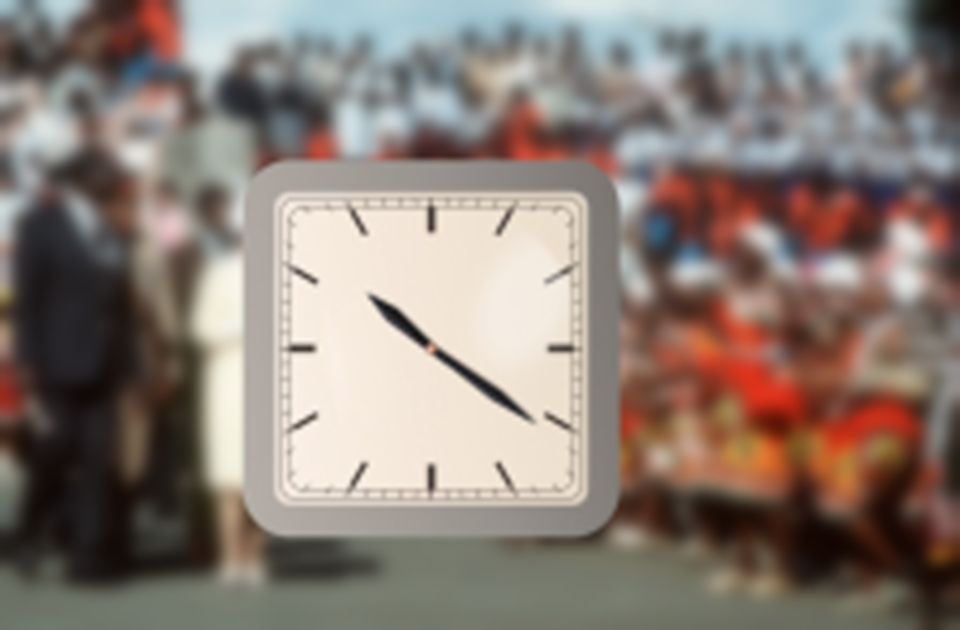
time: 10:21
